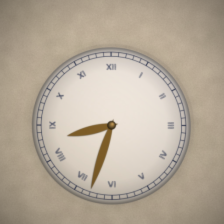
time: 8:33
